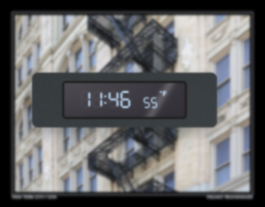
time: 11:46
